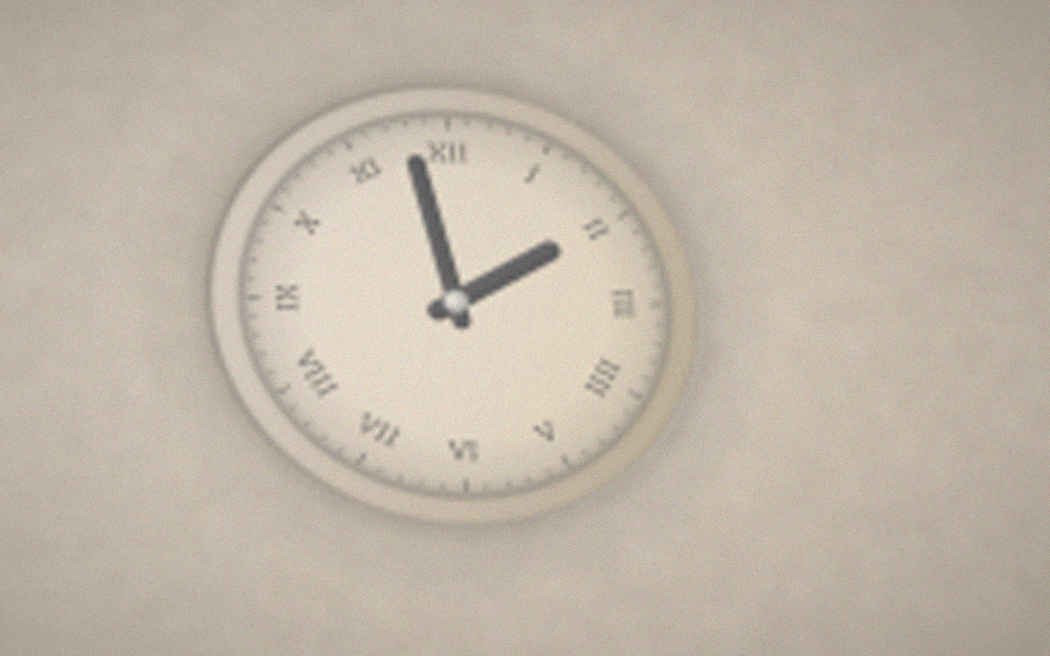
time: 1:58
